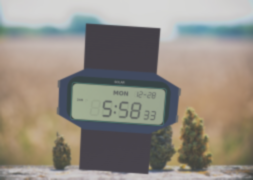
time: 5:58
